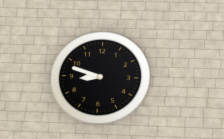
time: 8:48
